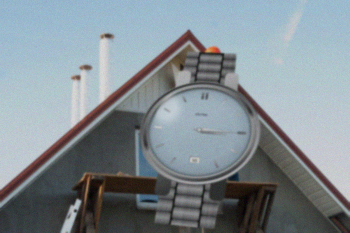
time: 3:15
